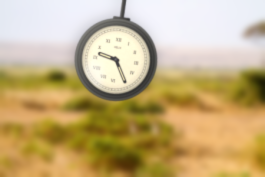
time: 9:25
